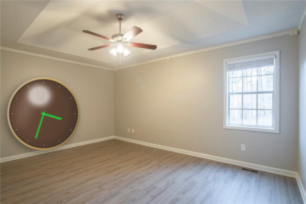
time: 3:33
